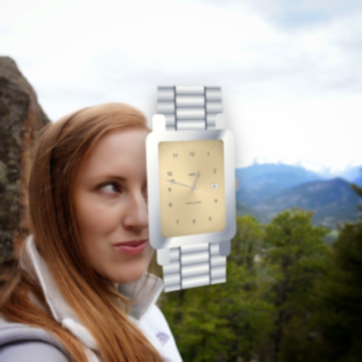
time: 12:48
